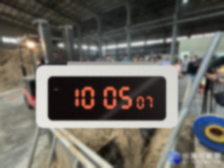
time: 10:05:07
